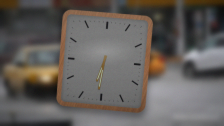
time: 6:31
